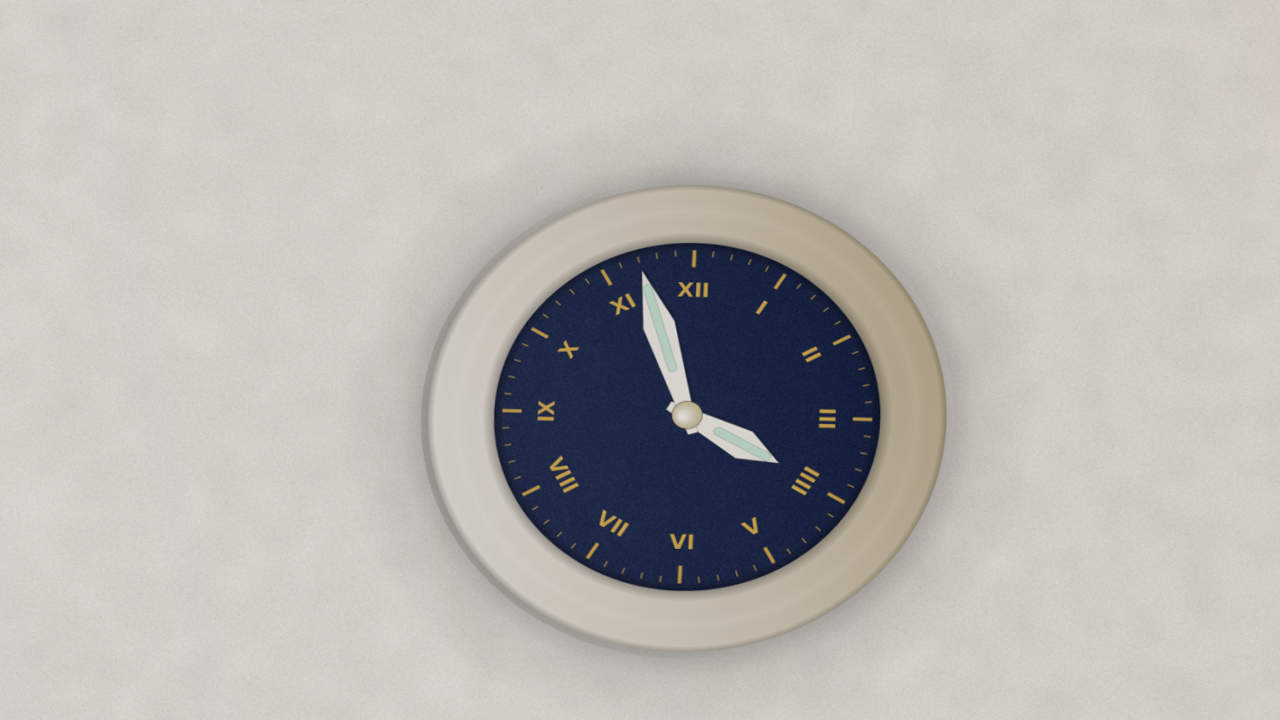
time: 3:57
